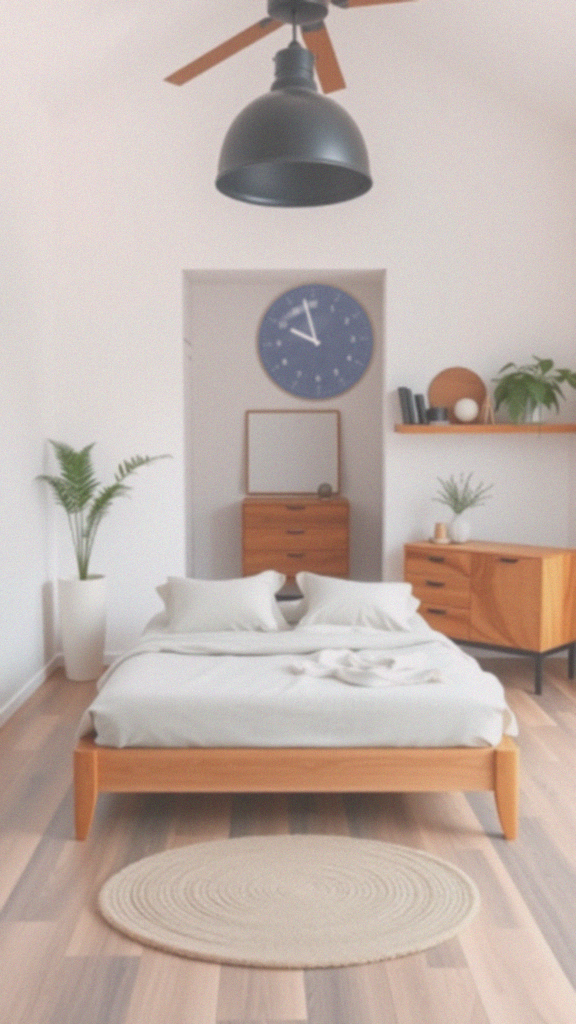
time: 9:58
